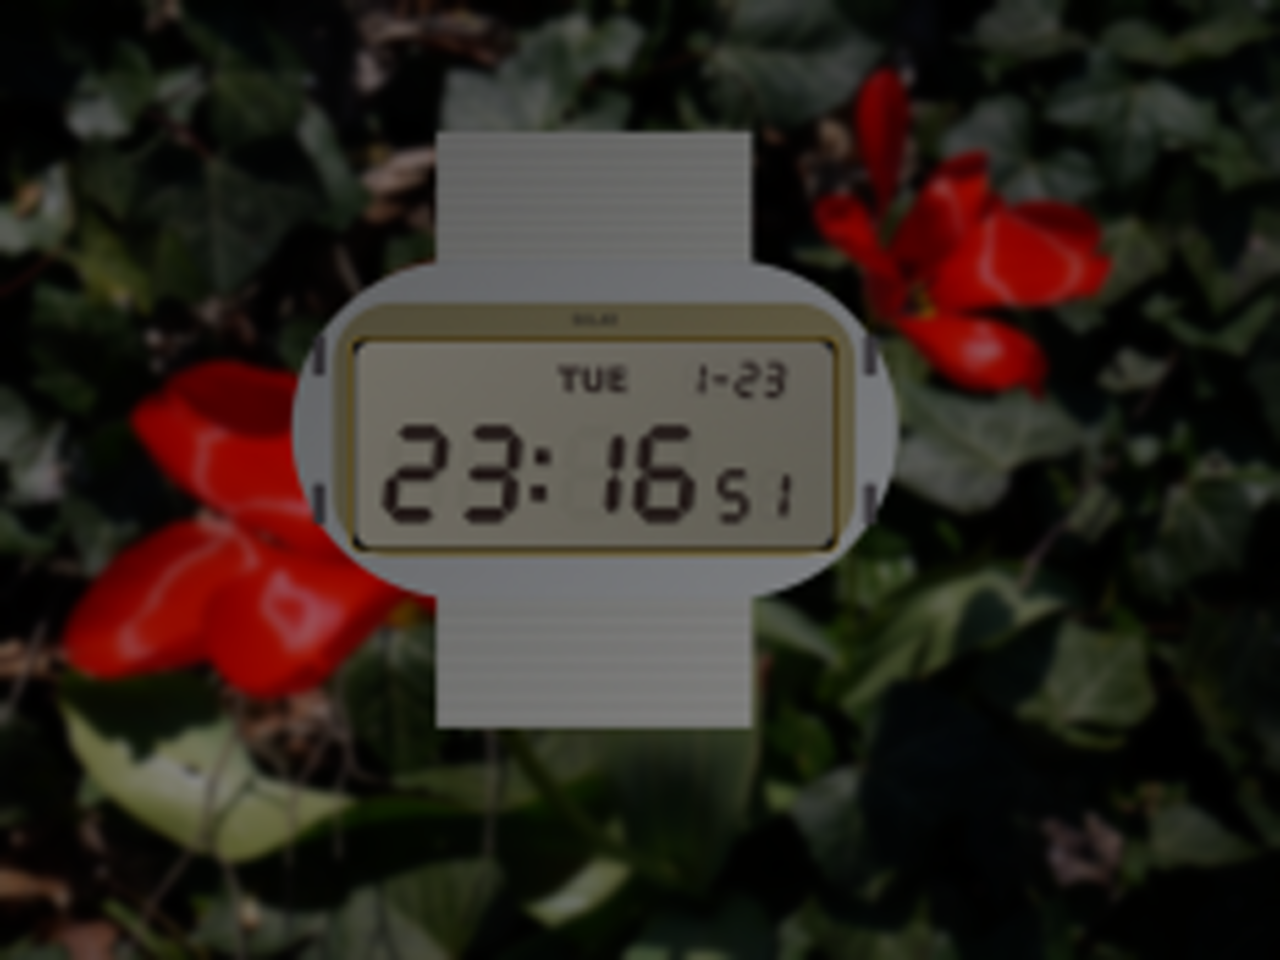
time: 23:16:51
